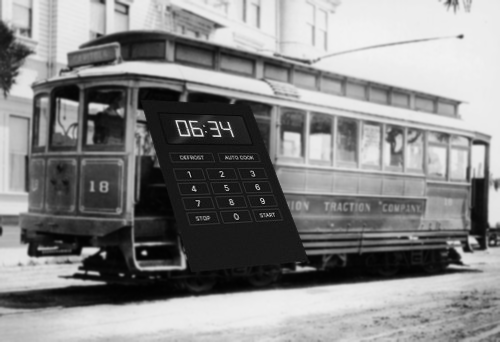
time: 6:34
